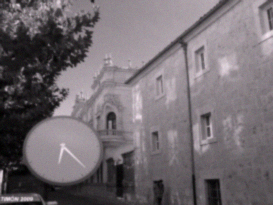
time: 6:23
